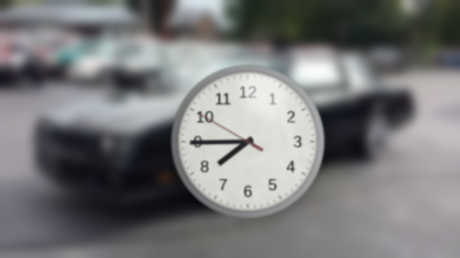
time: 7:44:50
